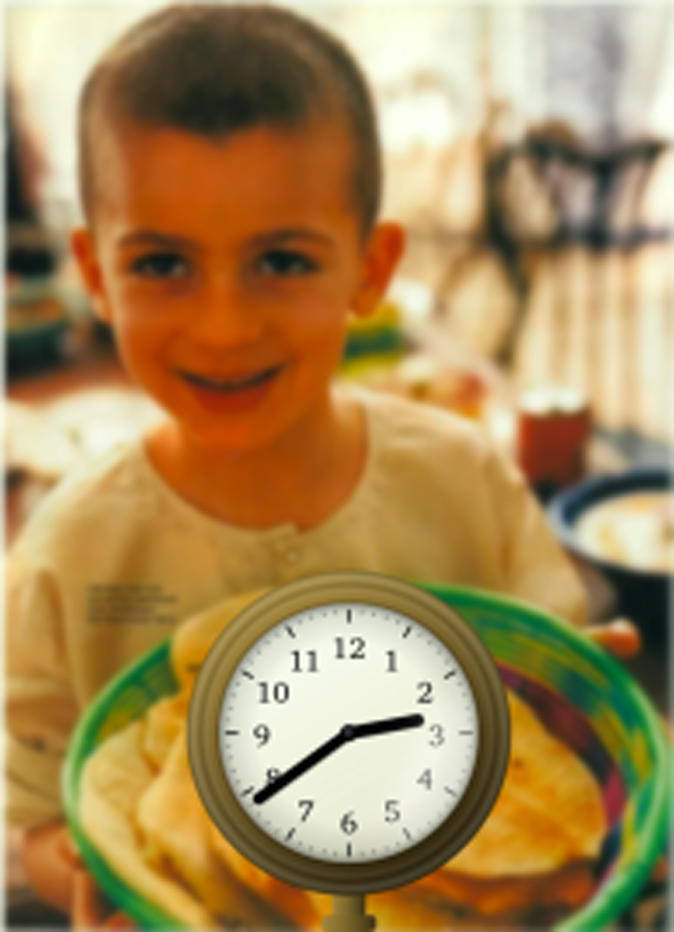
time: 2:39
